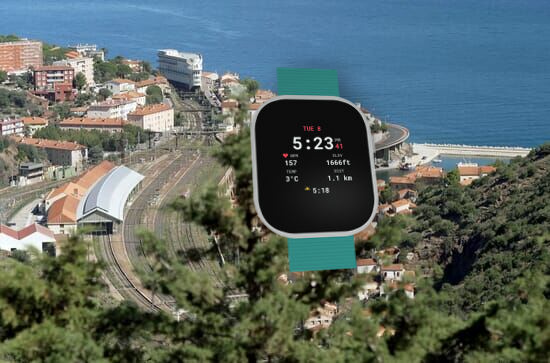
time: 5:23:41
